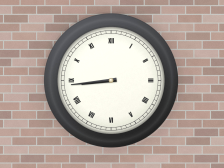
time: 8:44
